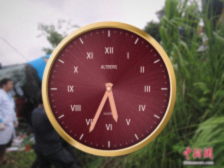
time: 5:34
